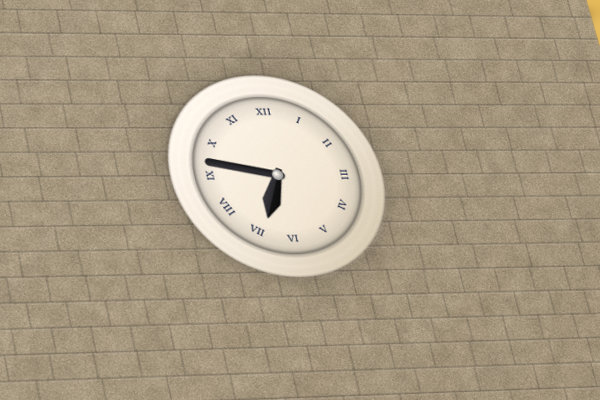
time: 6:47
